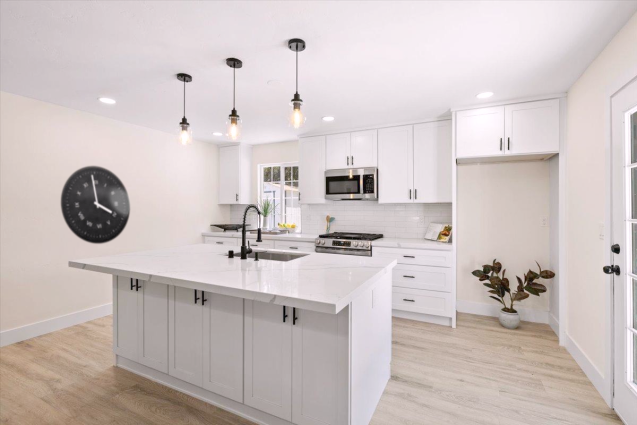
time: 3:59
